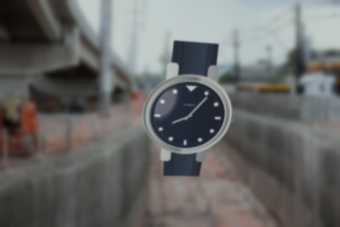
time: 8:06
